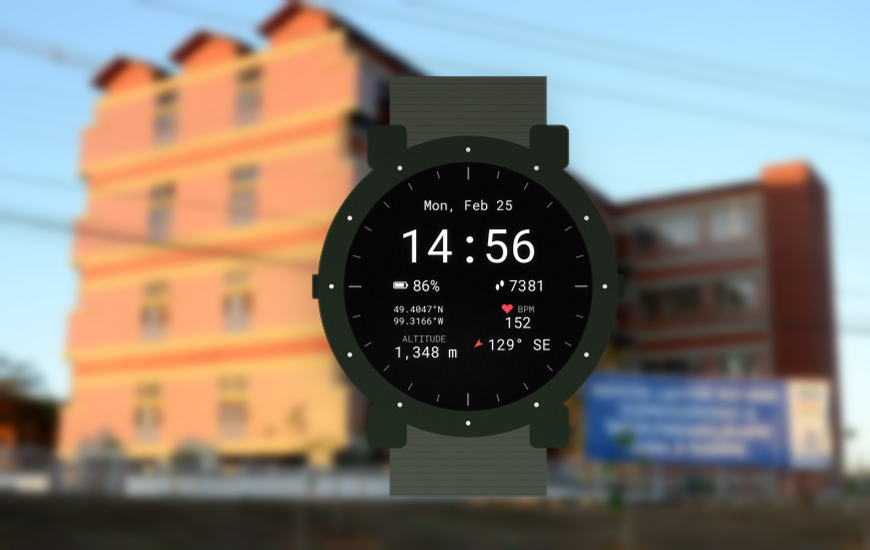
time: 14:56
